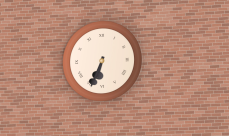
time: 6:34
